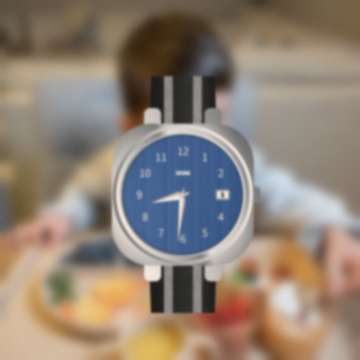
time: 8:31
